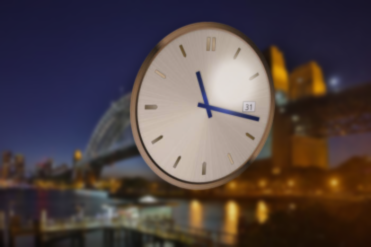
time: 11:17
